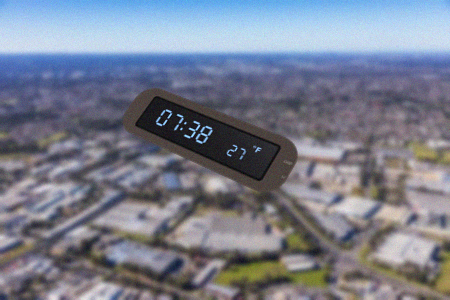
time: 7:38
